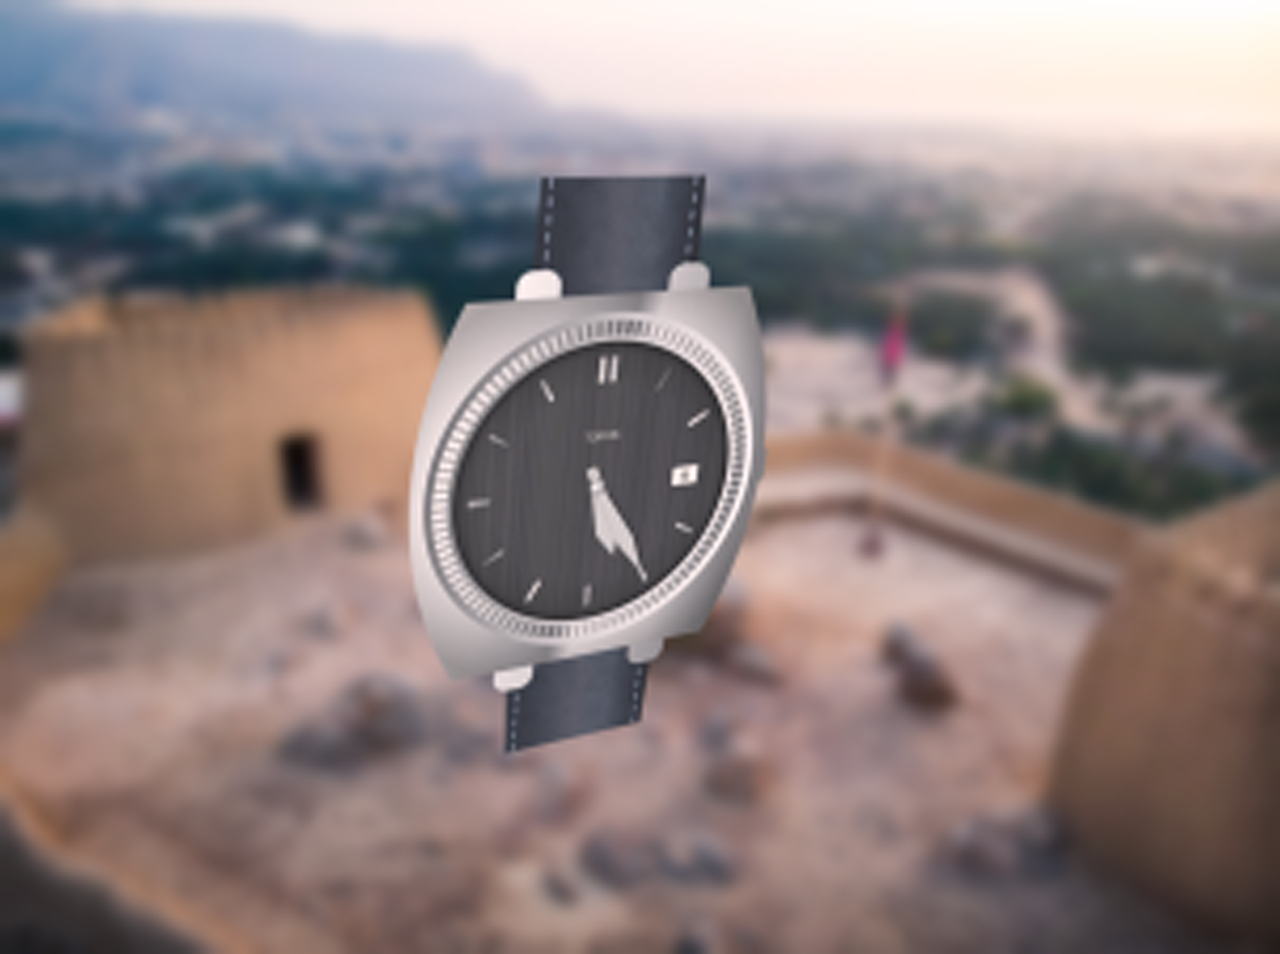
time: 5:25
